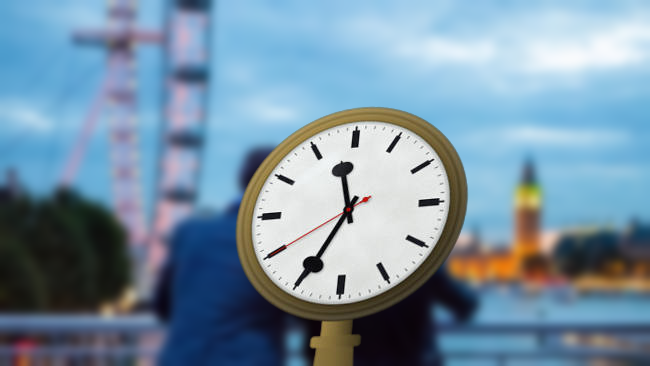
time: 11:34:40
